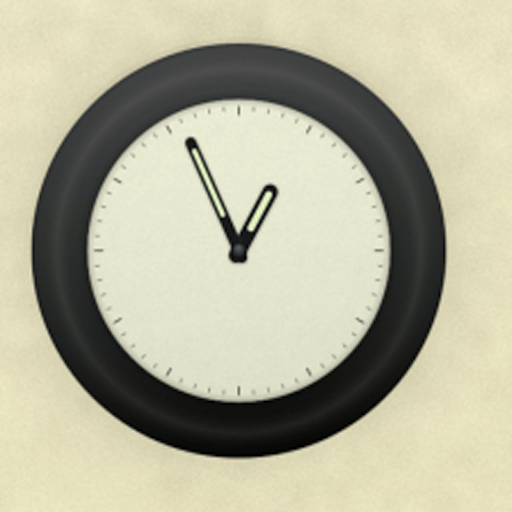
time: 12:56
